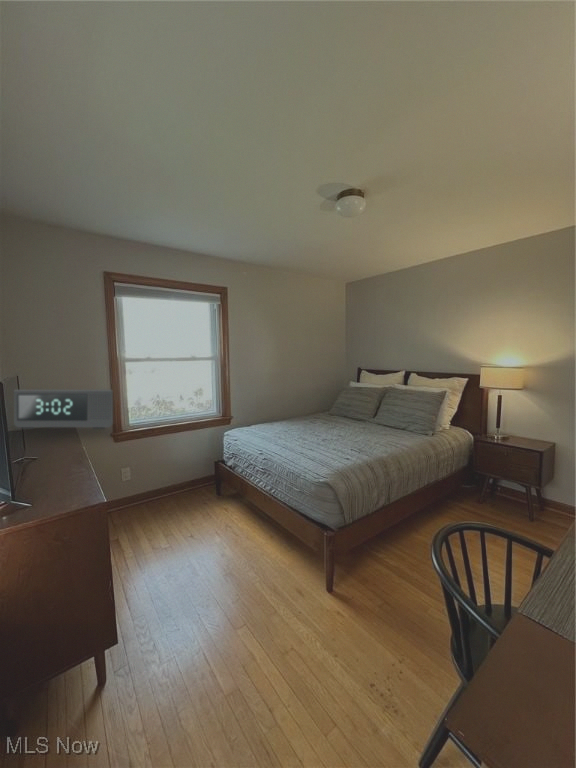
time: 3:02
